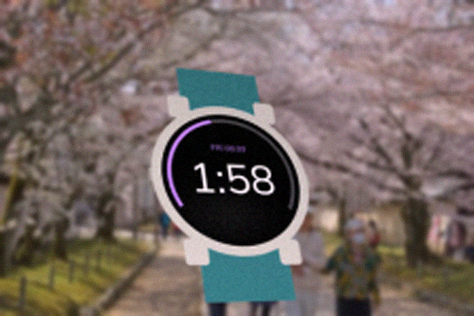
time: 1:58
